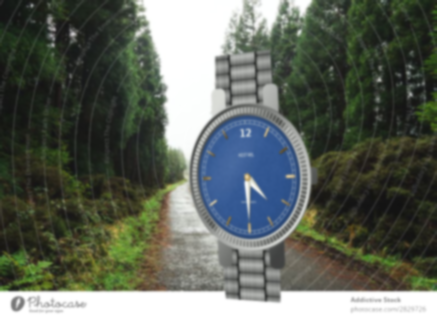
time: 4:30
